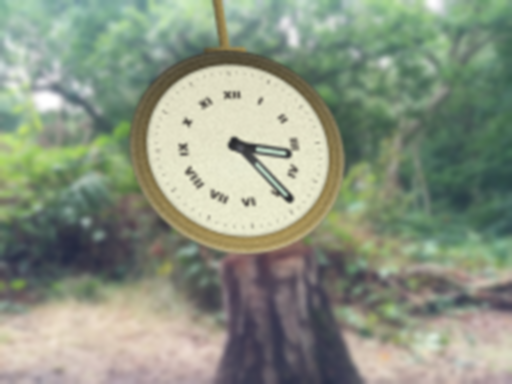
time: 3:24
